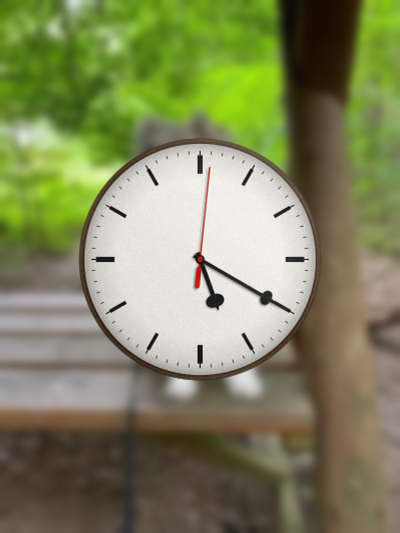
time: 5:20:01
